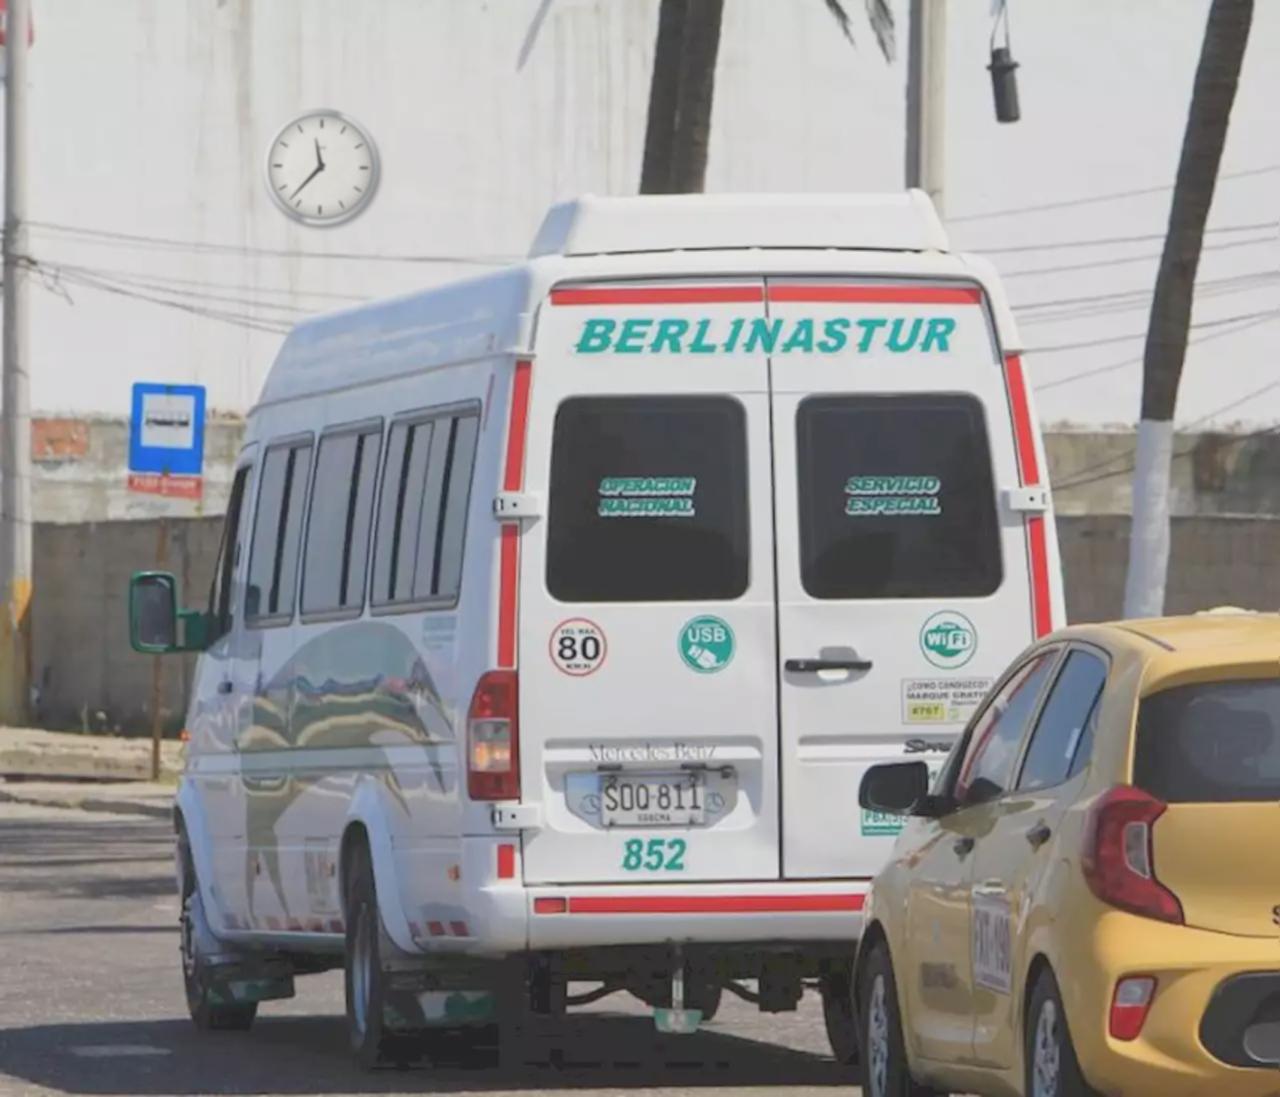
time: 11:37
